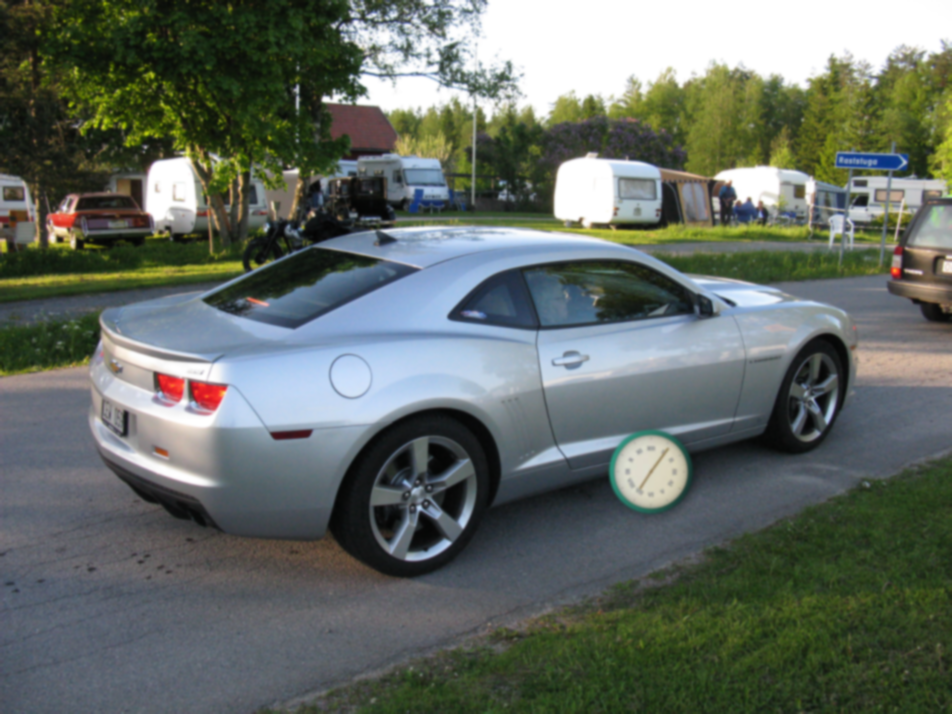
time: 7:06
